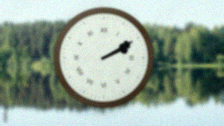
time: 2:10
